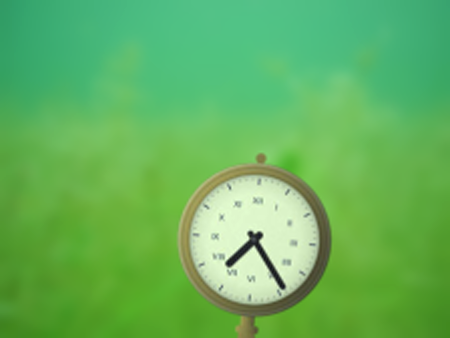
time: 7:24
